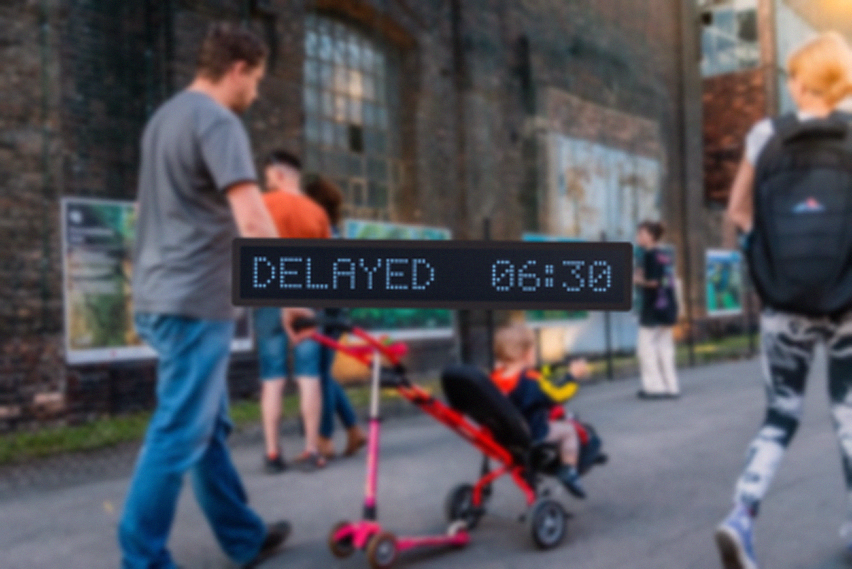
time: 6:30
